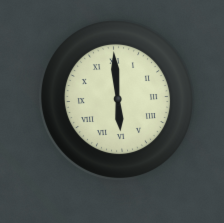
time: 6:00
